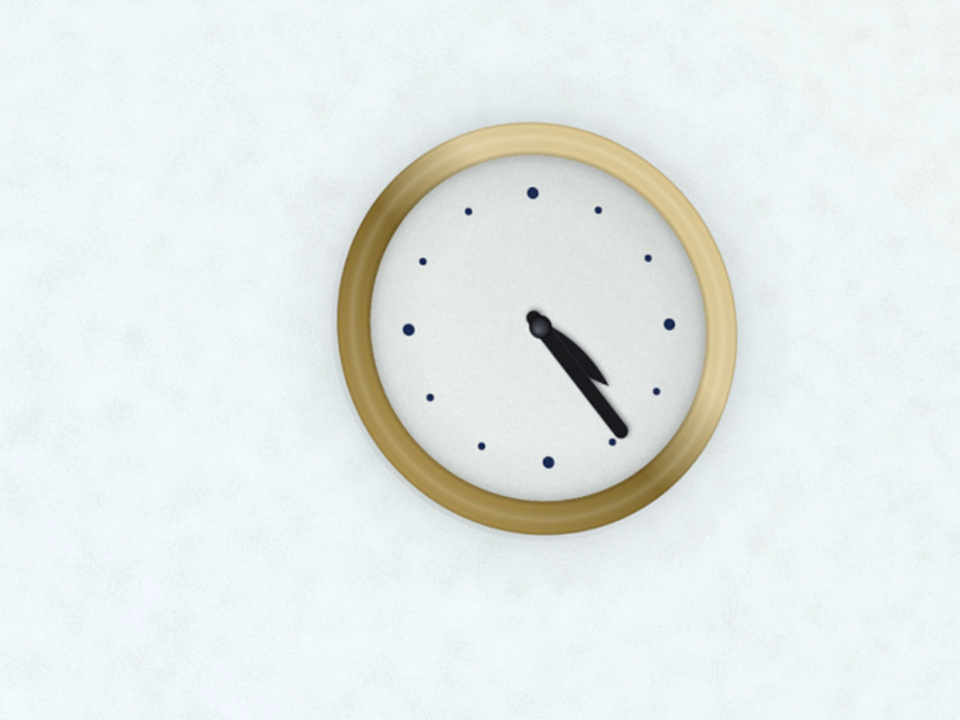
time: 4:24
